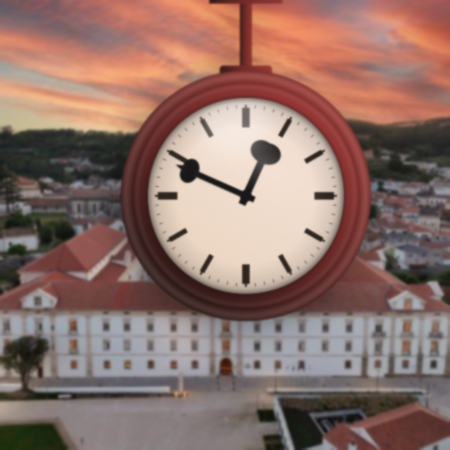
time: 12:49
